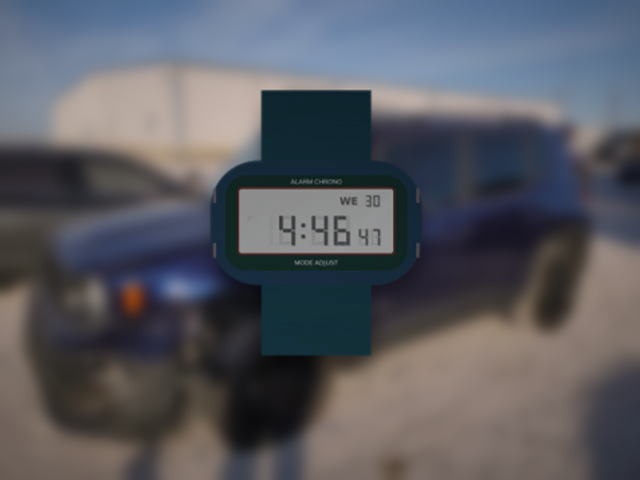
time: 4:46:47
